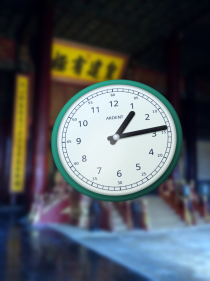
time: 1:14
